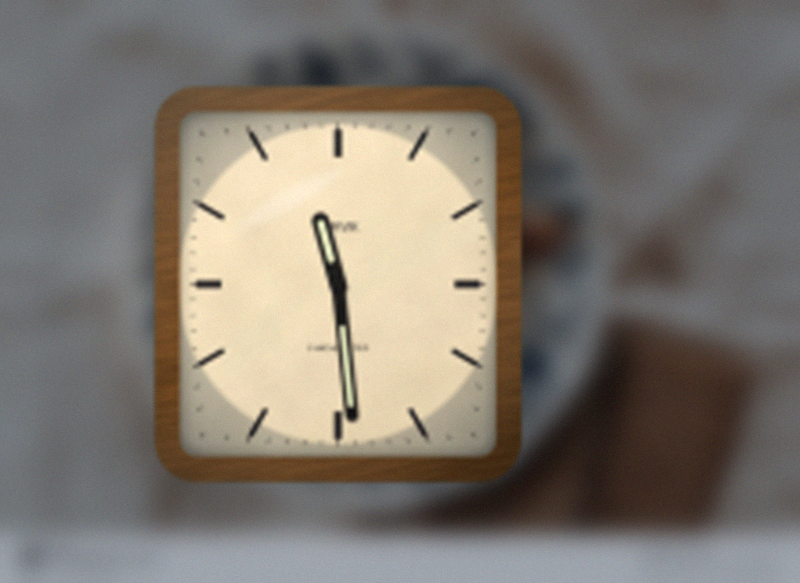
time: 11:29
